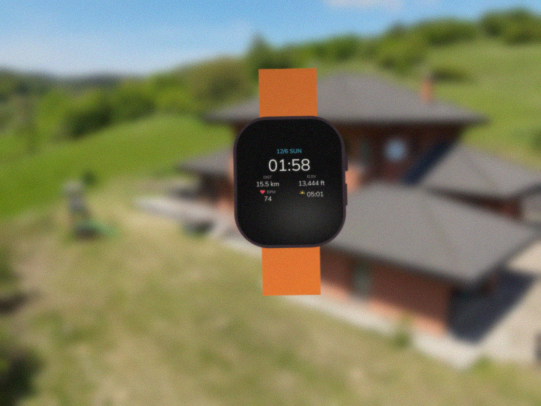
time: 1:58
